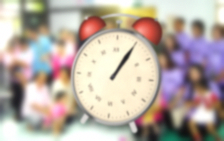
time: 1:05
